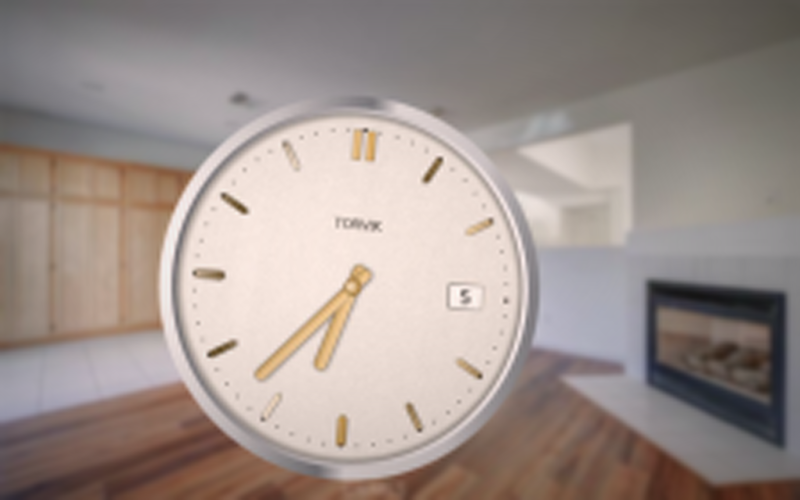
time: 6:37
